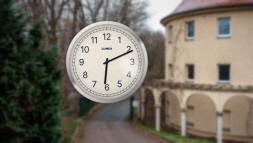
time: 6:11
